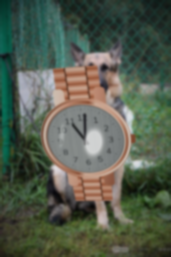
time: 11:01
